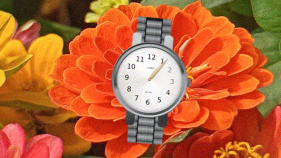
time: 1:06
